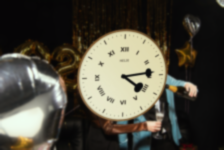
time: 4:14
